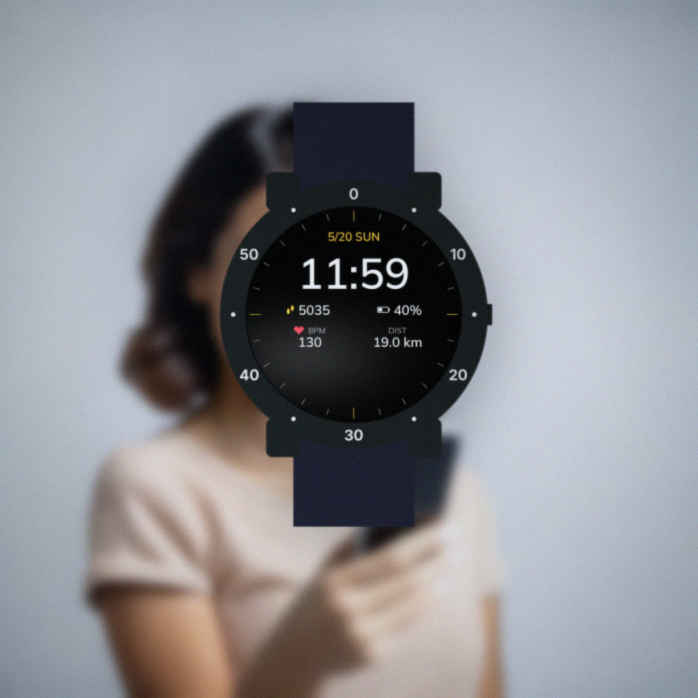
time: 11:59
